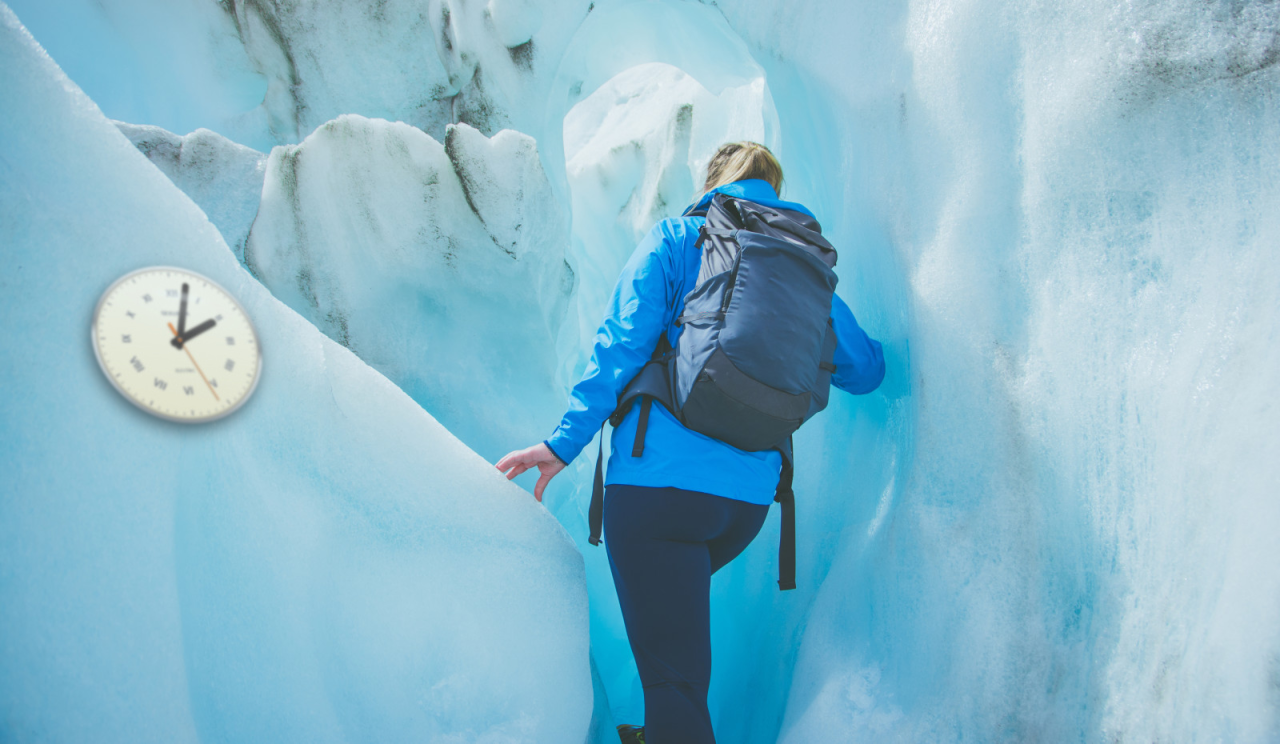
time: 2:02:26
